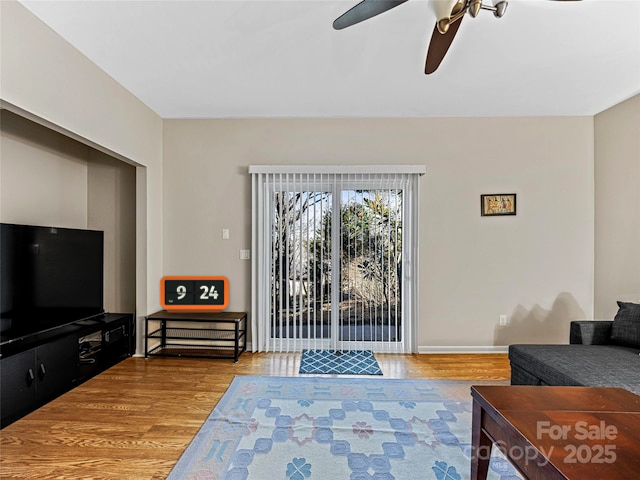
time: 9:24
